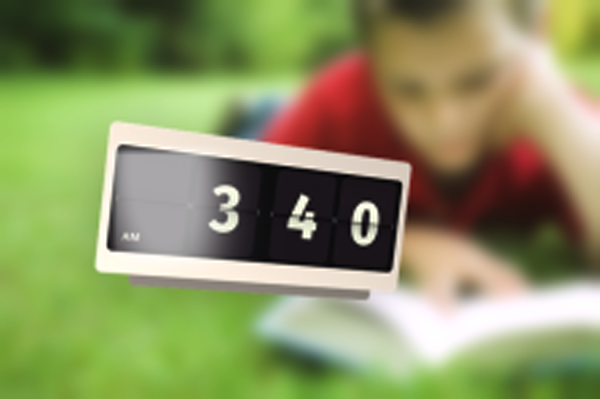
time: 3:40
